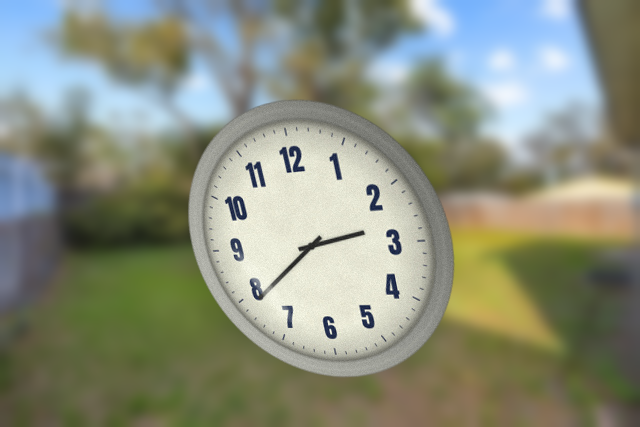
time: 2:39
